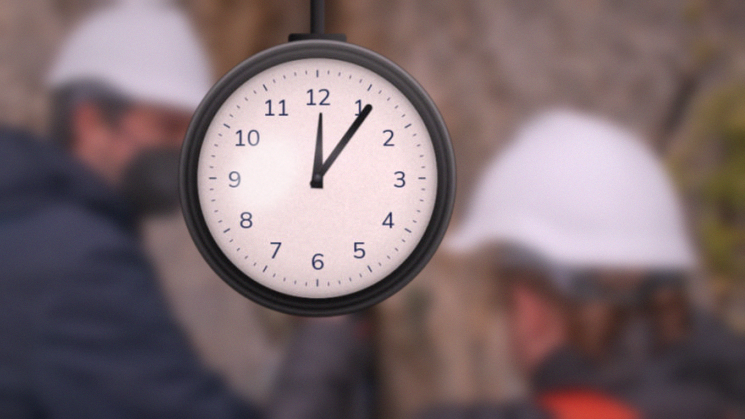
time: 12:06
